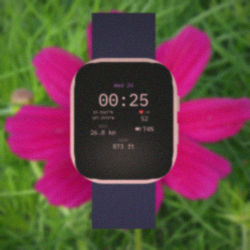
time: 0:25
